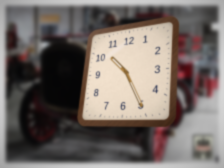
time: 10:25
